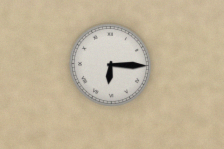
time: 6:15
